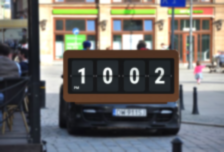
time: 10:02
